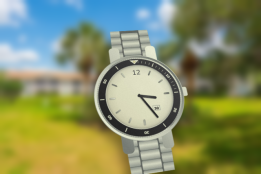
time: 3:25
